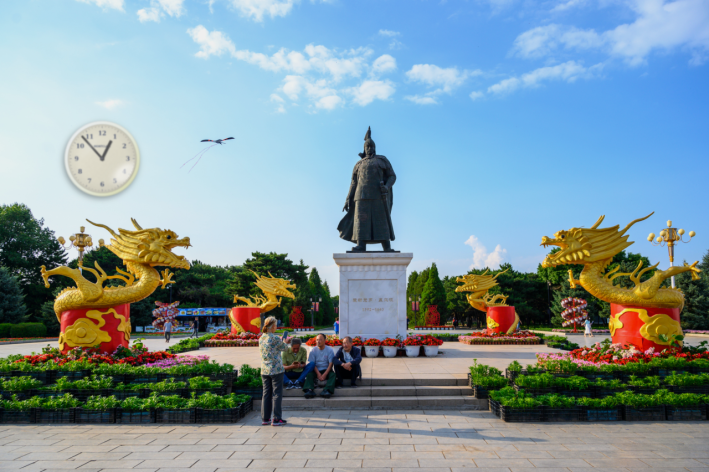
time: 12:53
